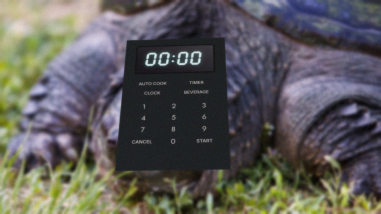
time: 0:00
